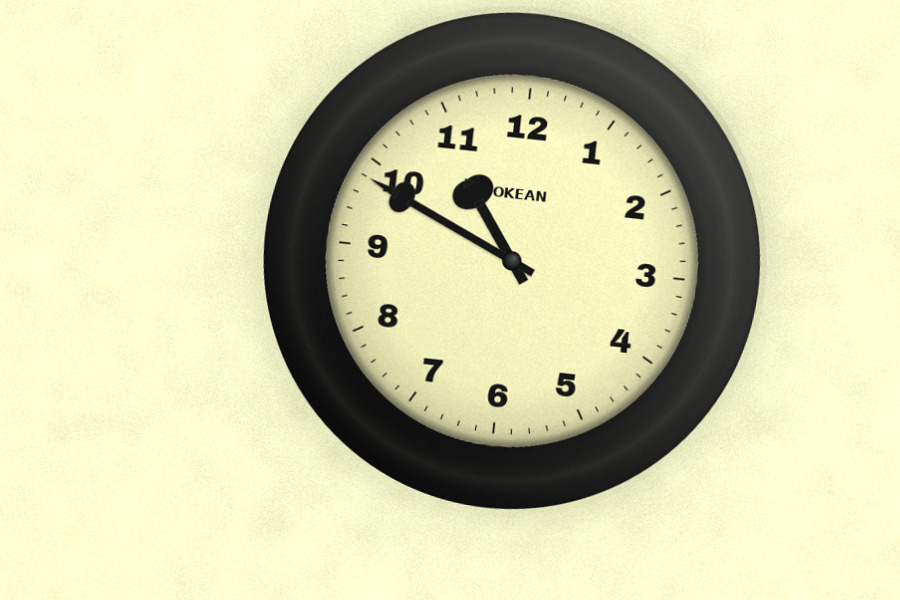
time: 10:49
